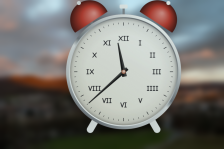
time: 11:38
